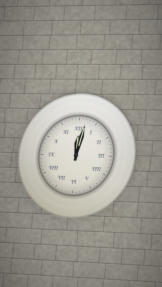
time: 12:02
